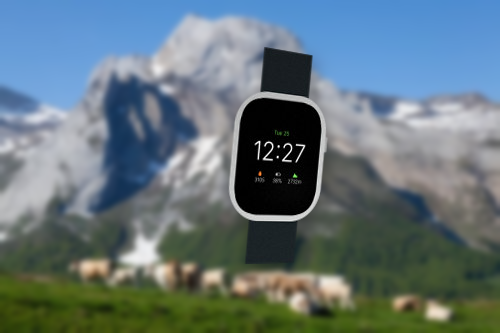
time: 12:27
